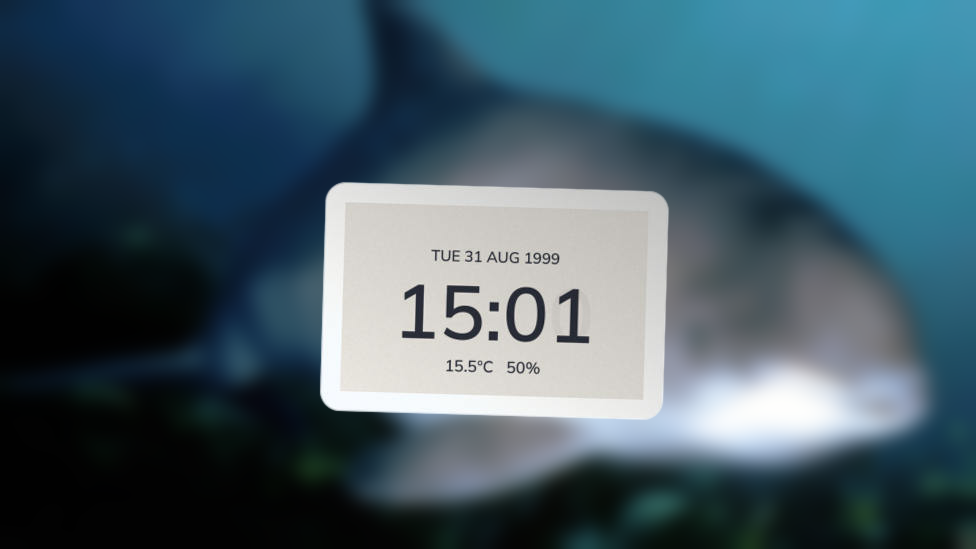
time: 15:01
